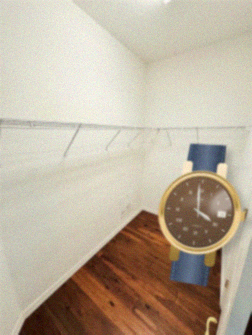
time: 3:59
